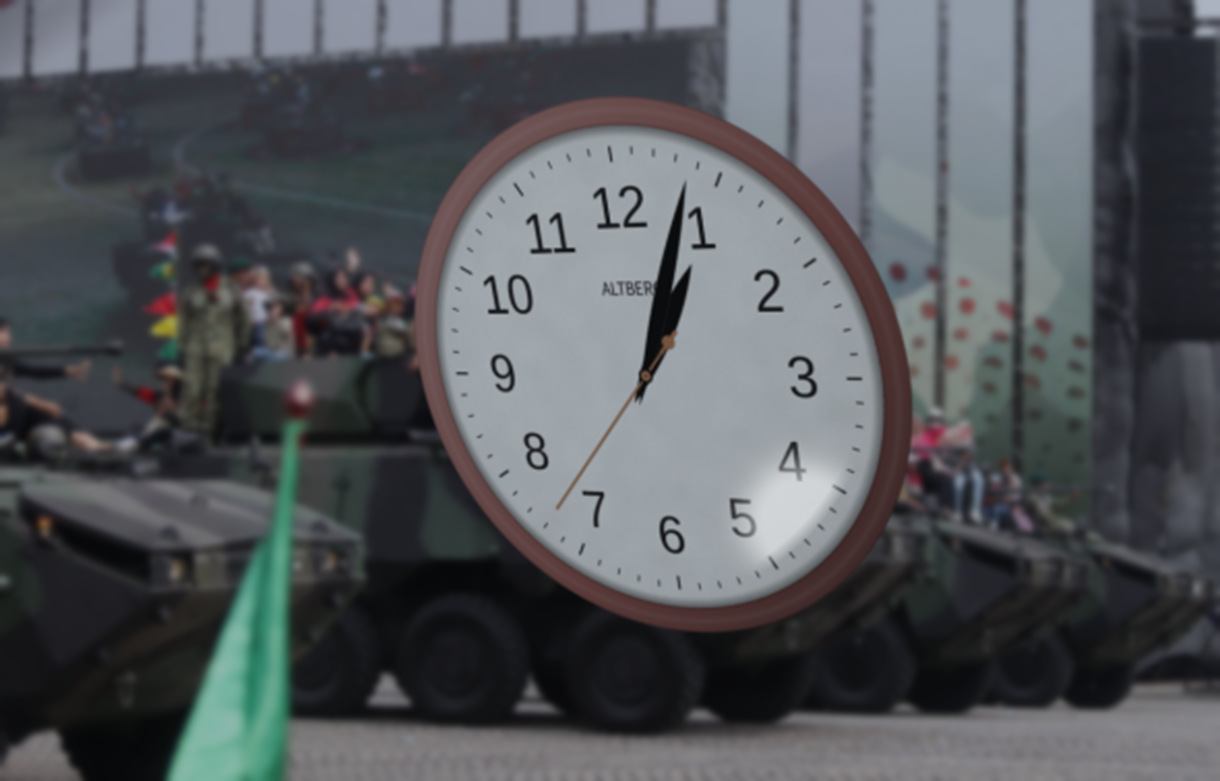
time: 1:03:37
